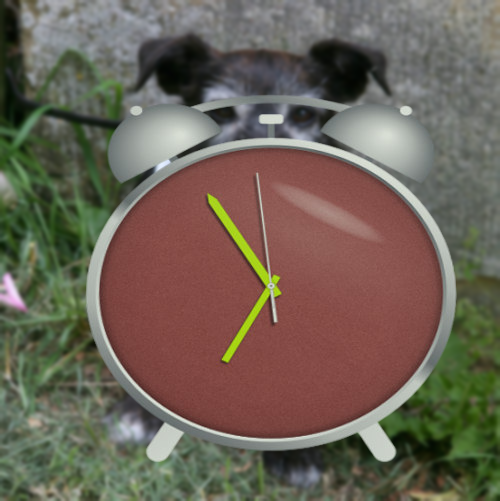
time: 6:54:59
